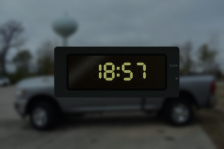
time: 18:57
